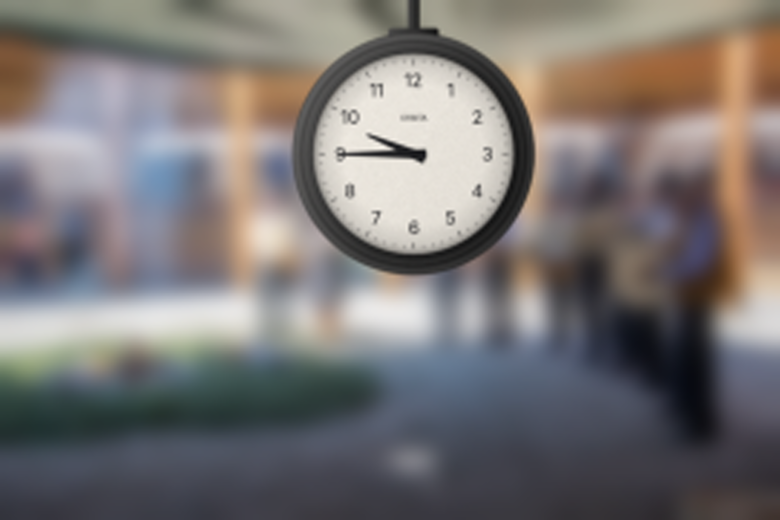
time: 9:45
